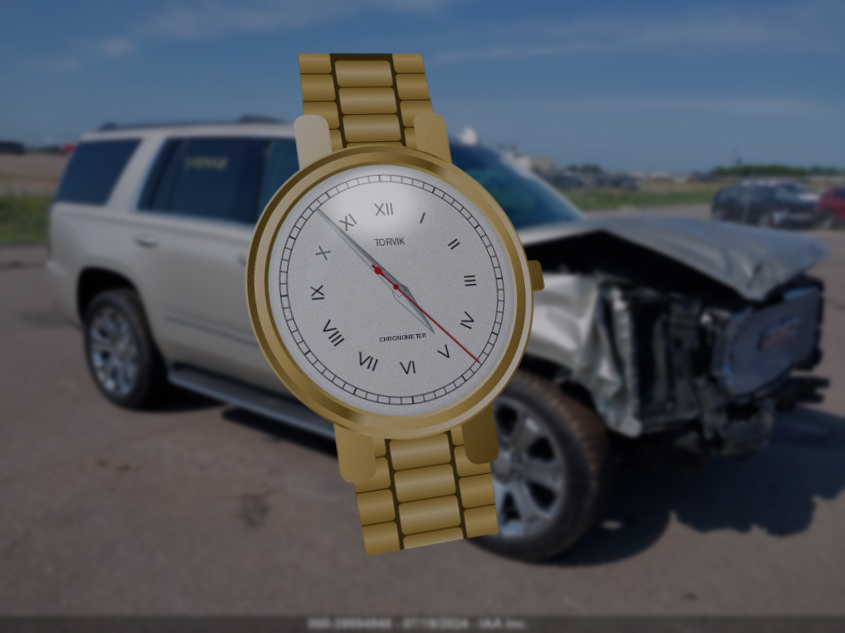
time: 4:53:23
